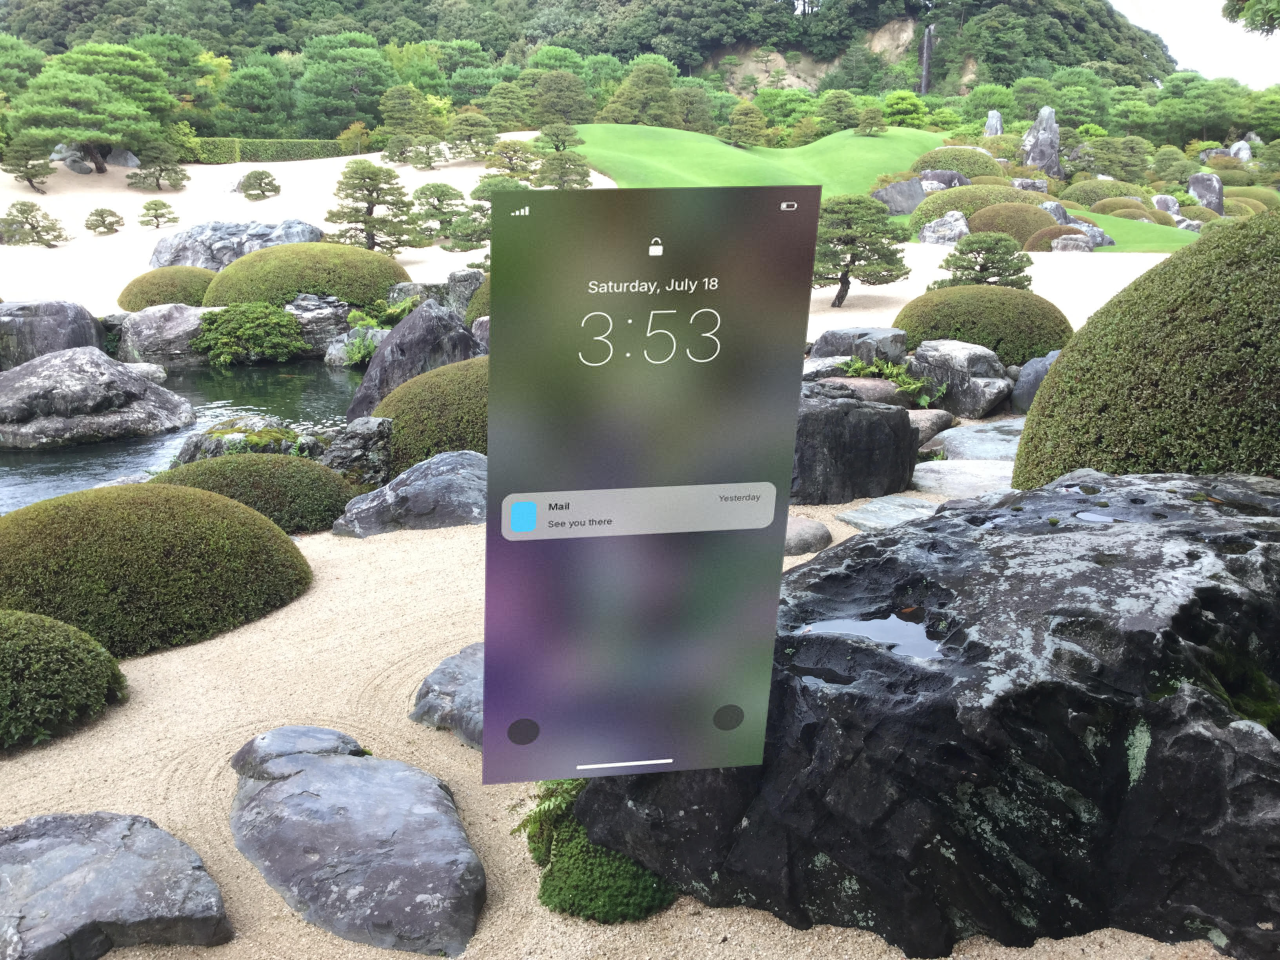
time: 3:53
